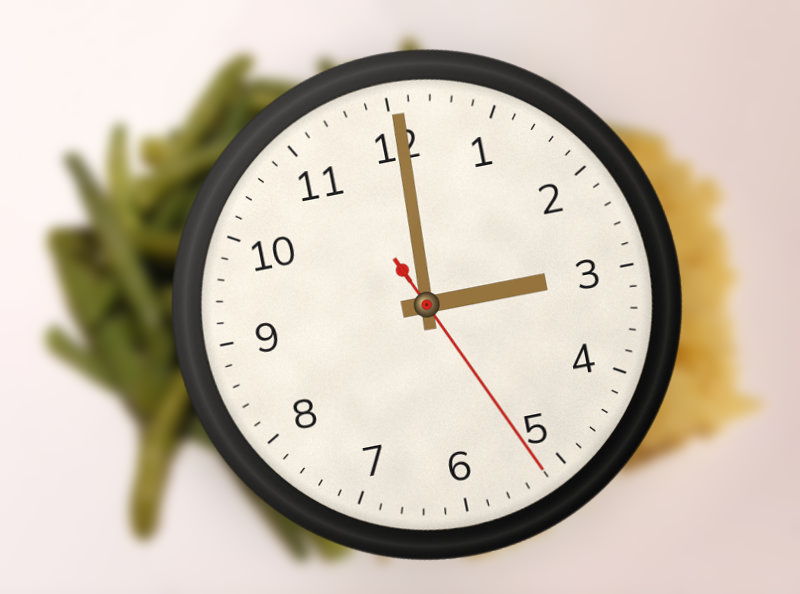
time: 3:00:26
